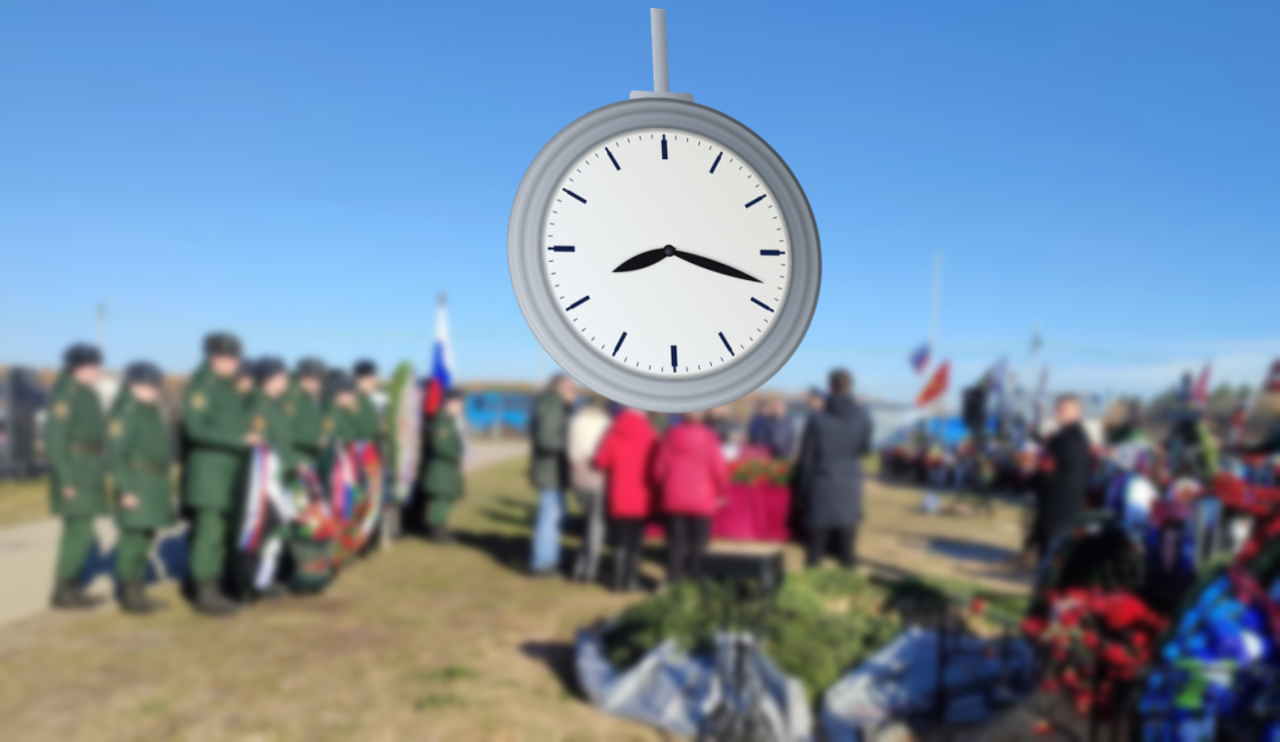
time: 8:18
